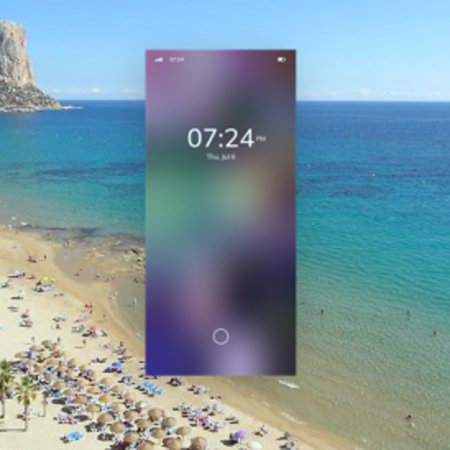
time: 7:24
